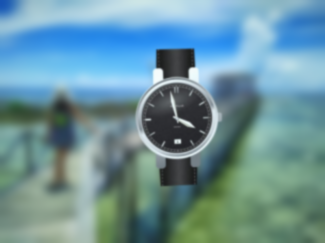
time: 3:58
